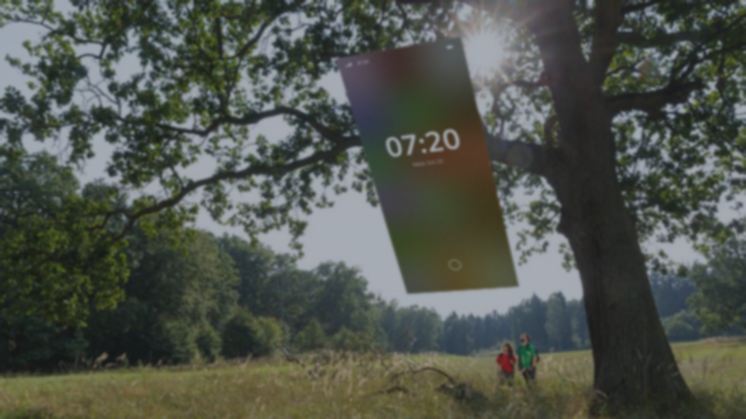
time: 7:20
